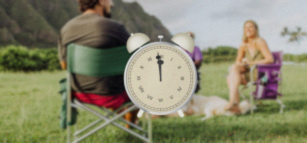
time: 11:59
